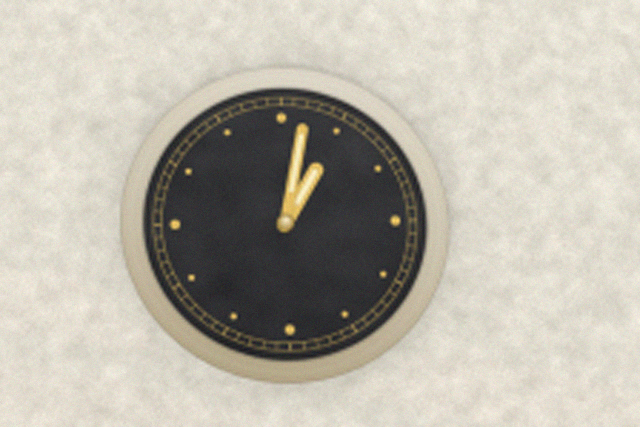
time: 1:02
